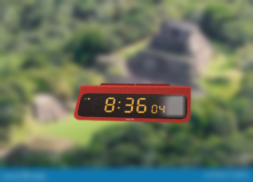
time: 8:36:04
